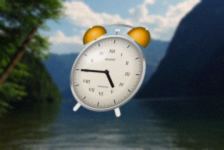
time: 4:45
